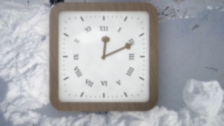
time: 12:11
